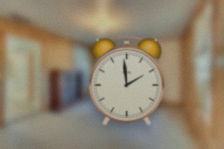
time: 1:59
